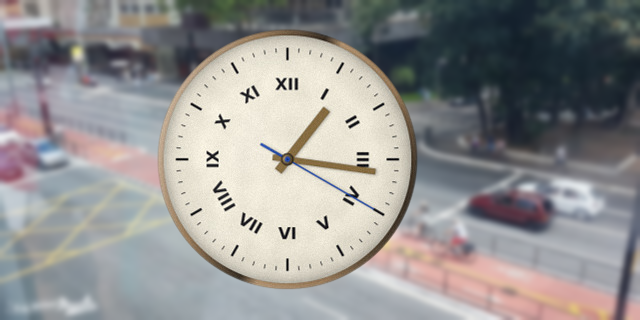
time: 1:16:20
